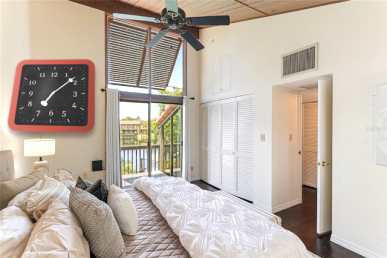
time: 7:08
